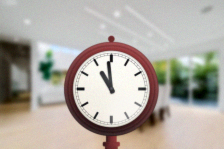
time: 10:59
